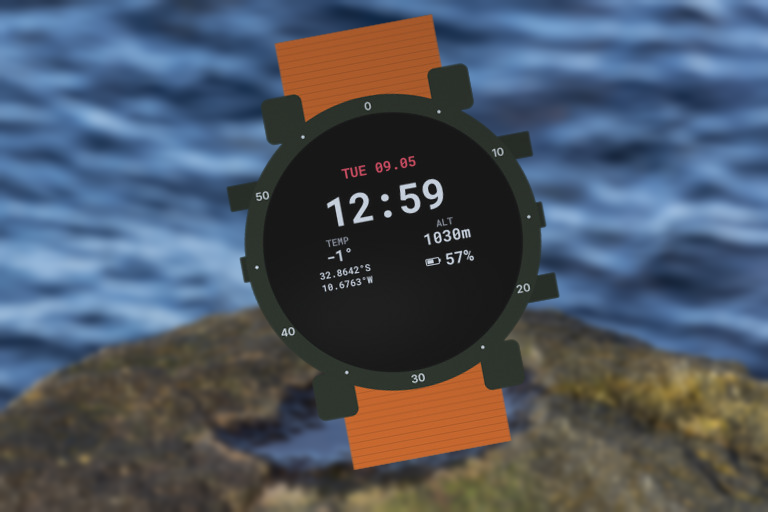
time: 12:59
